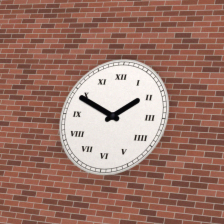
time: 1:49
